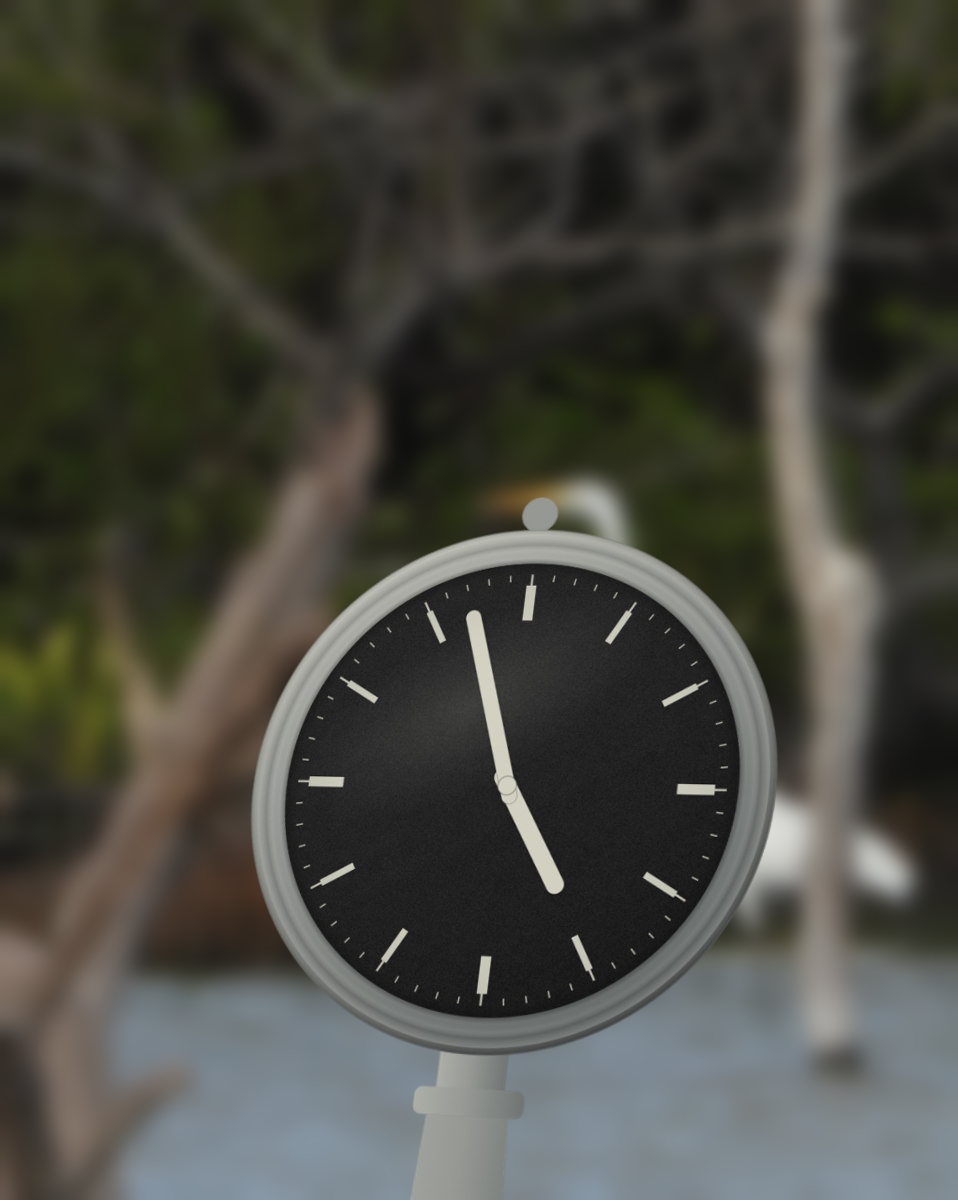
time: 4:57
